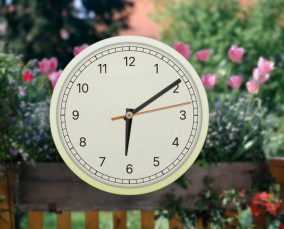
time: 6:09:13
